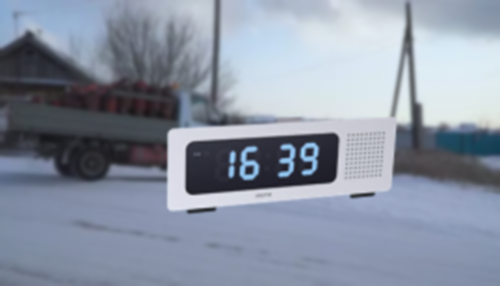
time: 16:39
